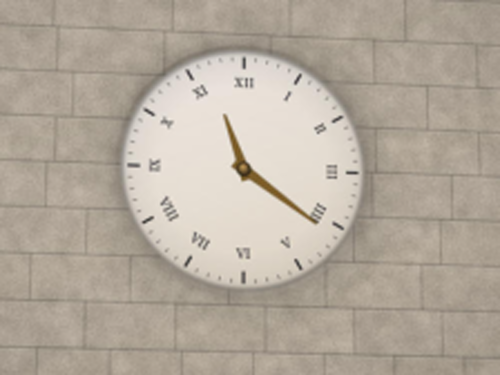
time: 11:21
